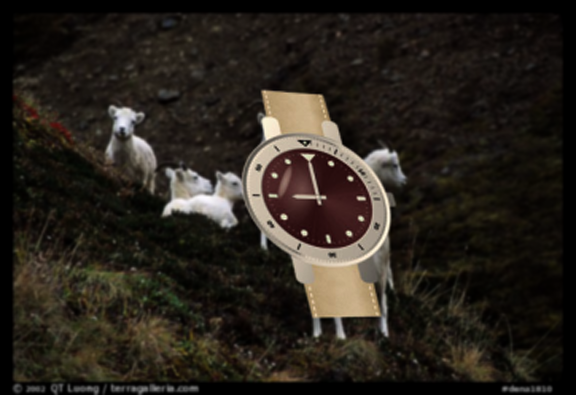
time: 9:00
